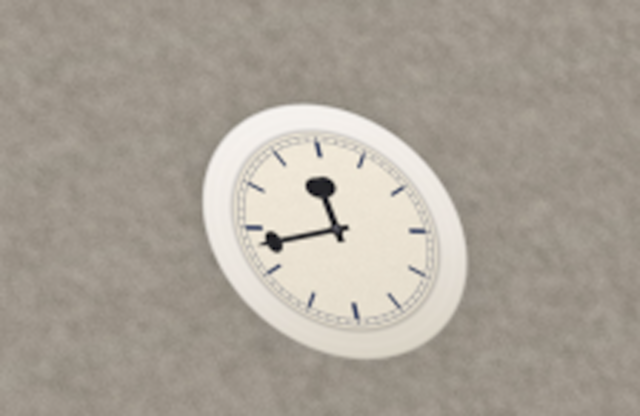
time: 11:43
